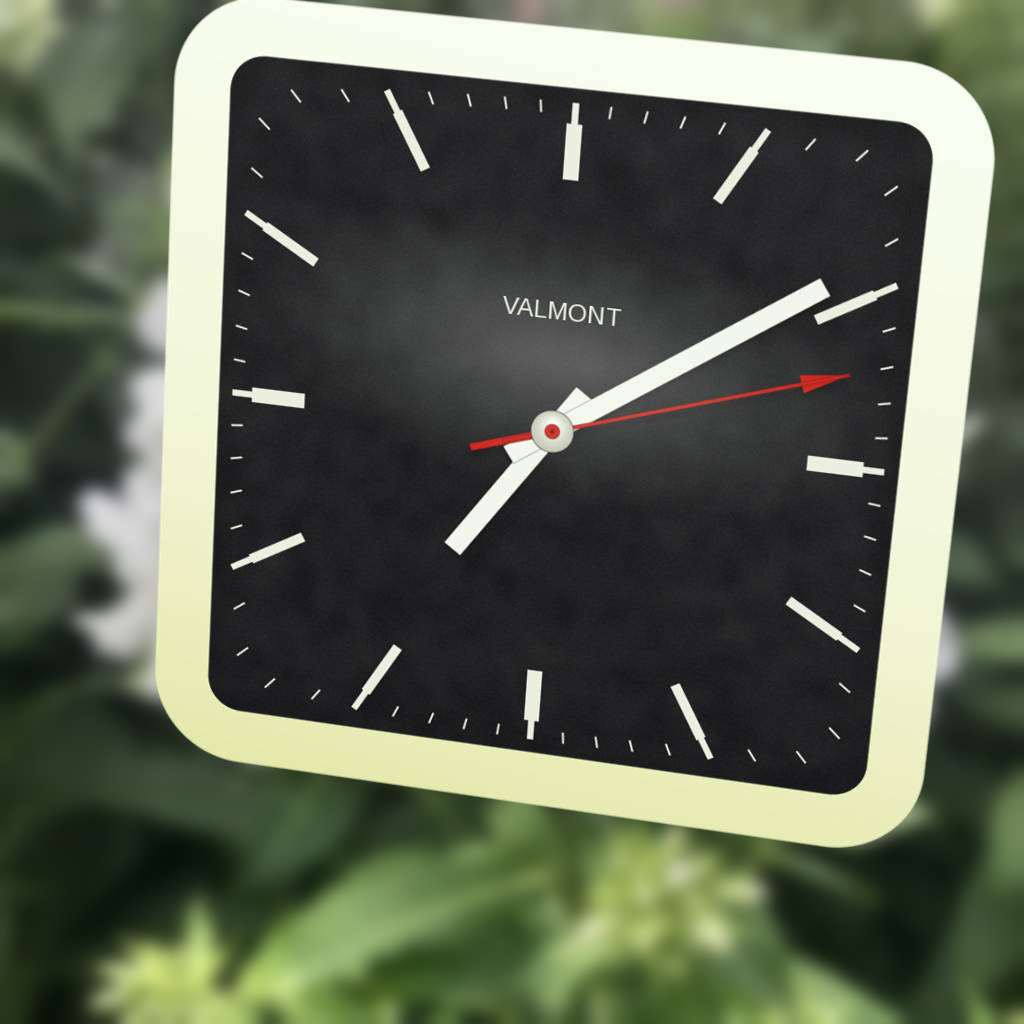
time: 7:09:12
